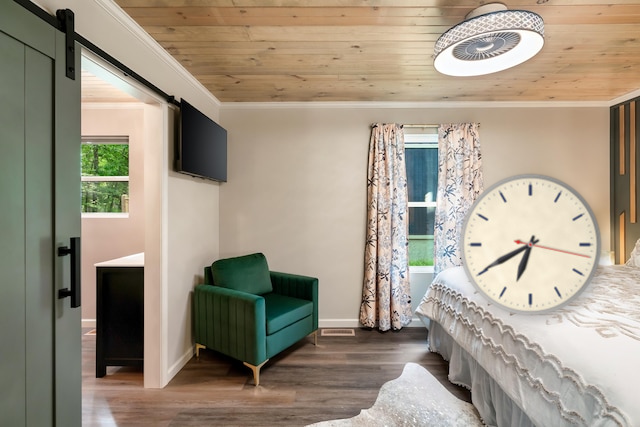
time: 6:40:17
